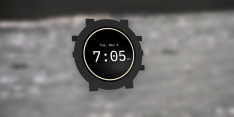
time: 7:05
